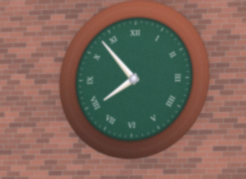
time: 7:53
